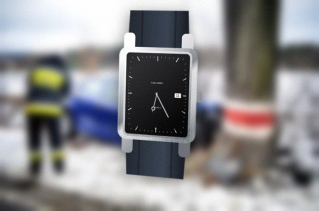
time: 6:25
